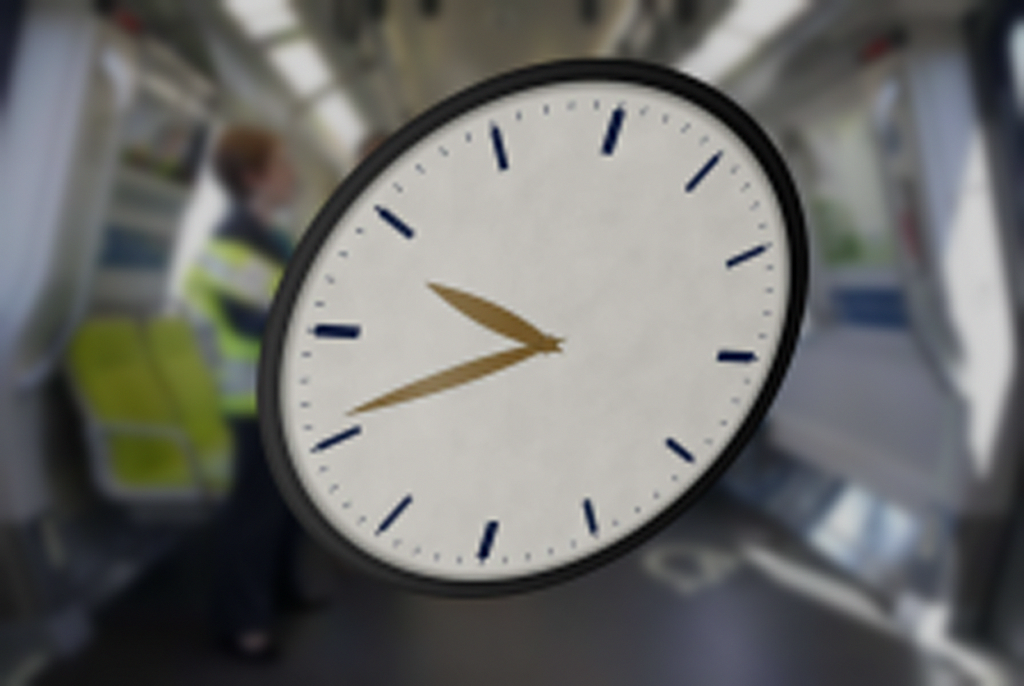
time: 9:41
